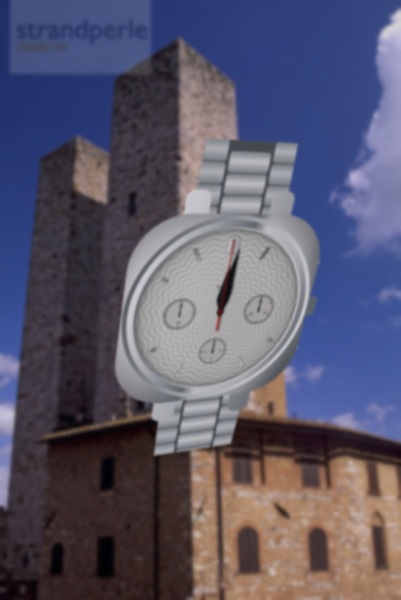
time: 12:01
